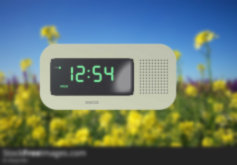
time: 12:54
